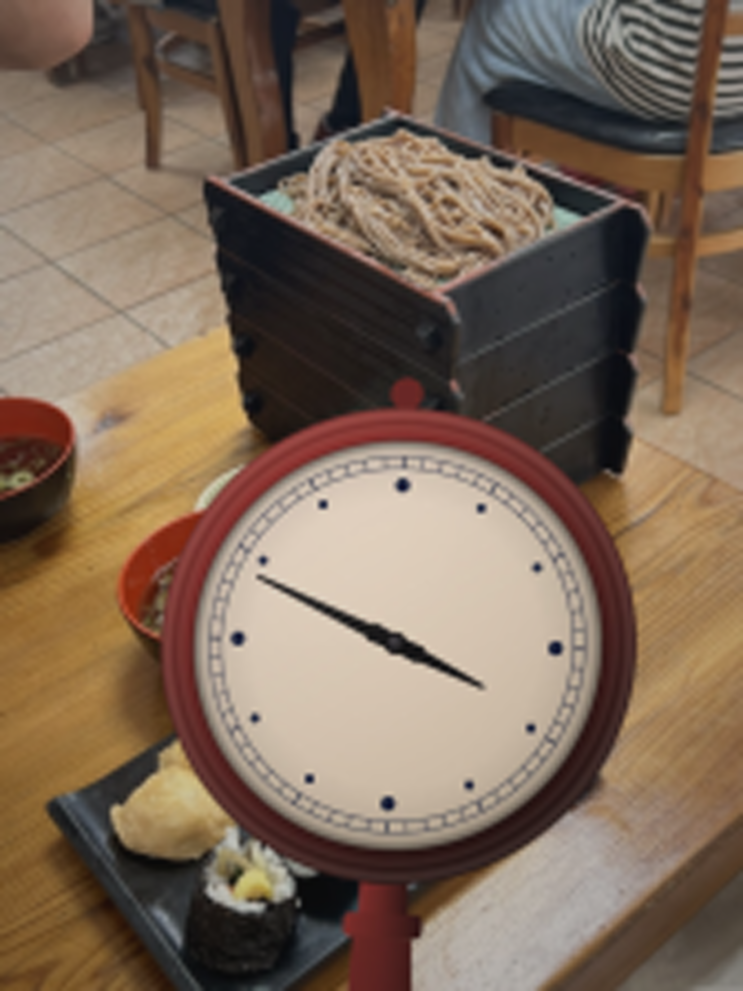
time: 3:49
